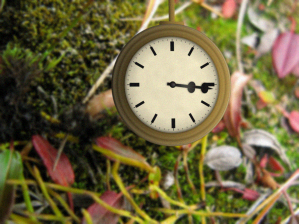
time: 3:16
